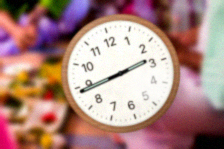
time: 2:44
